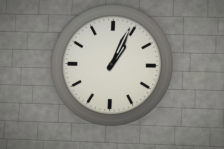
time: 1:04
